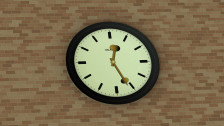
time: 12:26
